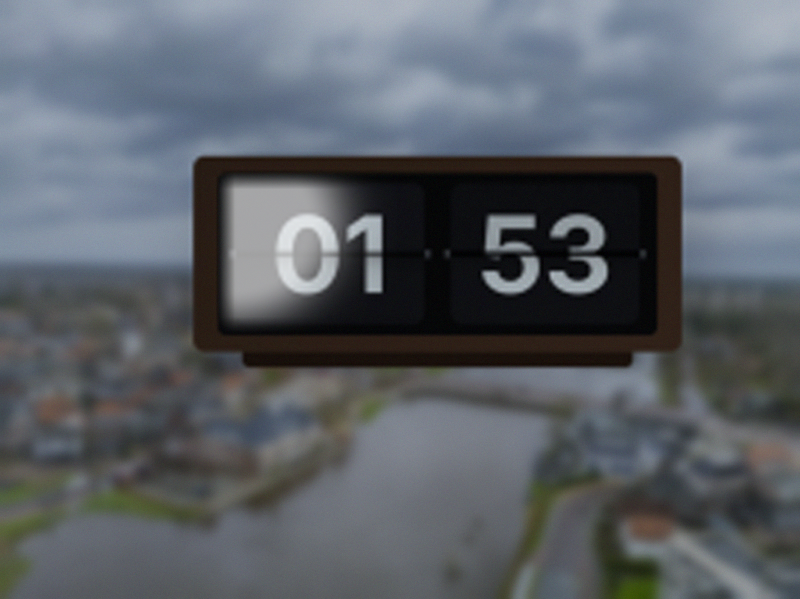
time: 1:53
